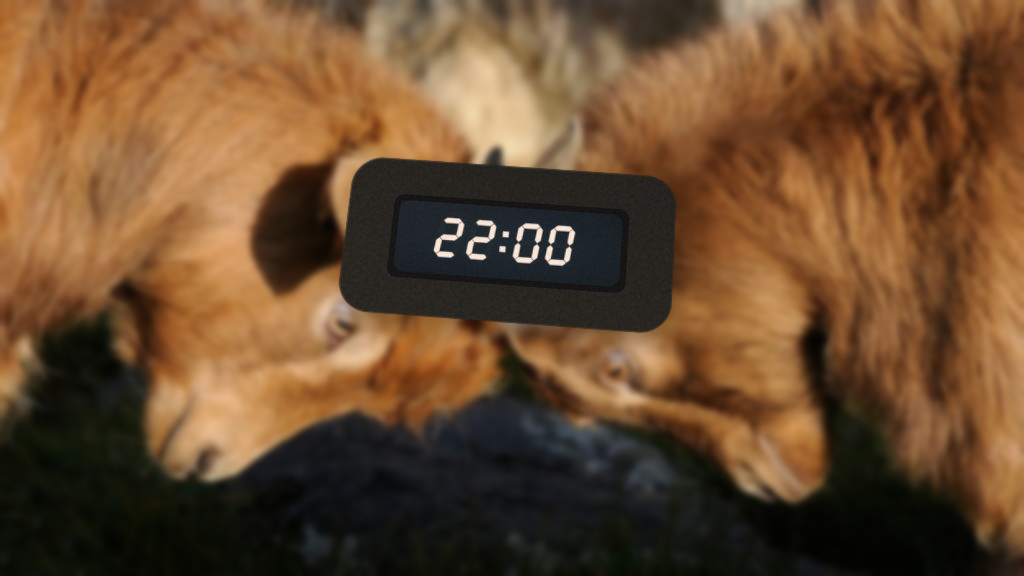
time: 22:00
